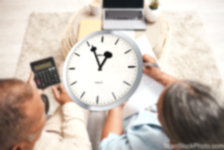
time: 12:56
